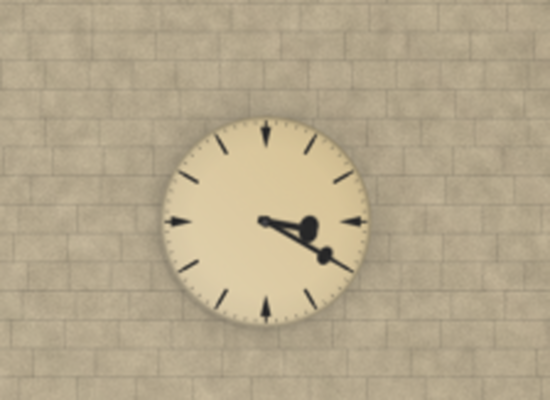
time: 3:20
